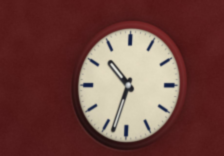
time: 10:33
